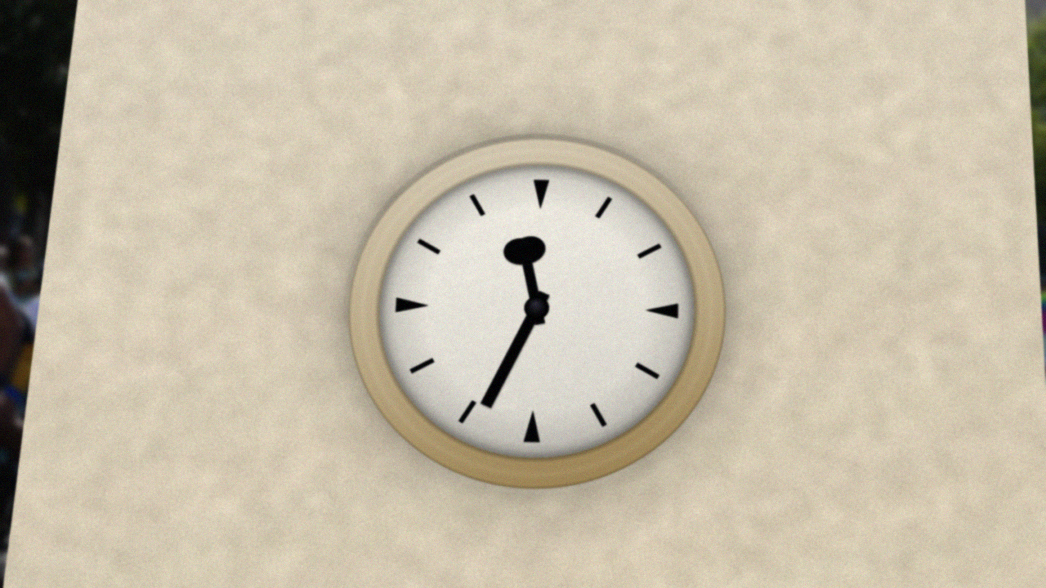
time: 11:34
